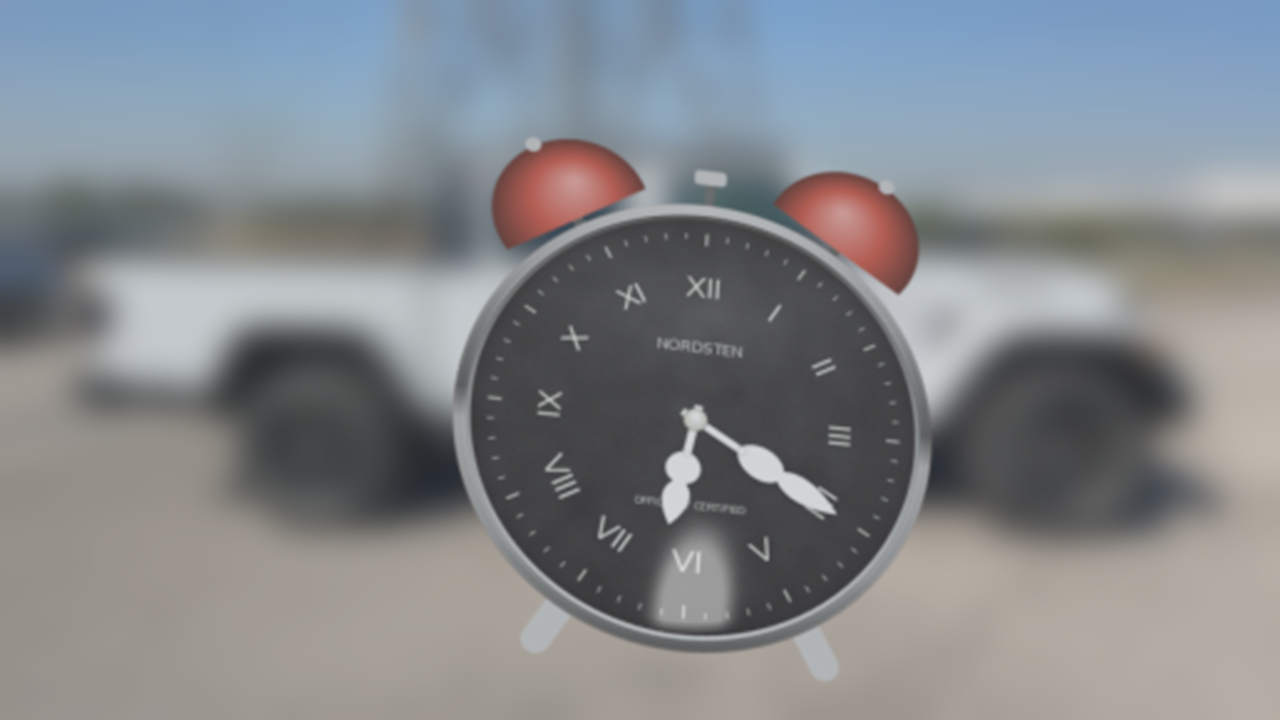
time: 6:20
